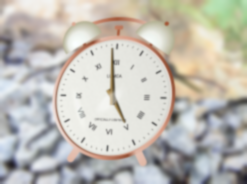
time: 4:59
